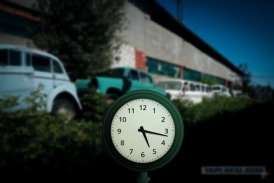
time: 5:17
